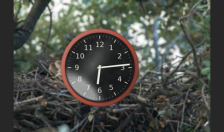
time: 6:14
